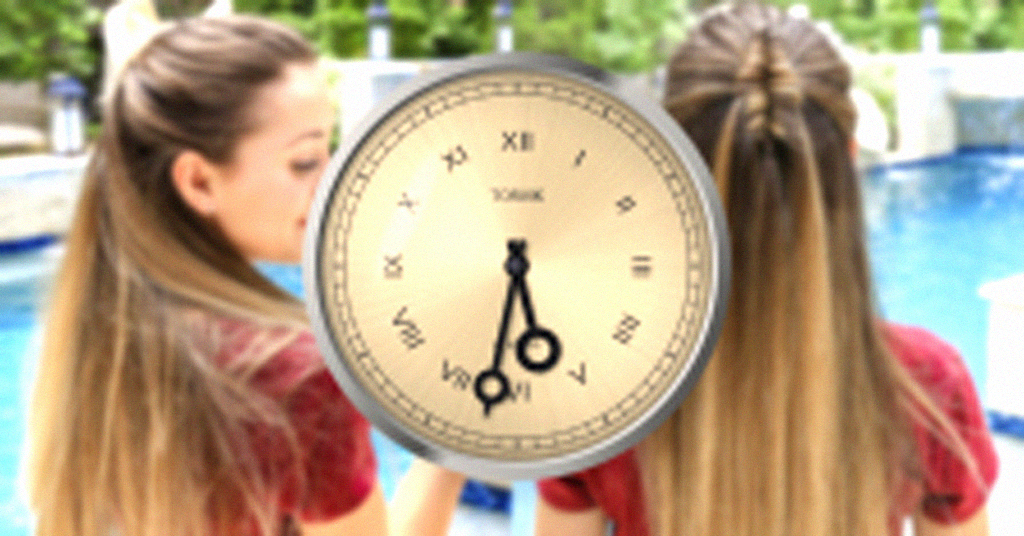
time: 5:32
